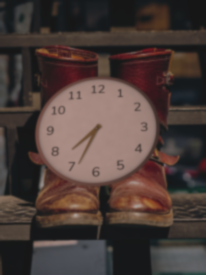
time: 7:34
